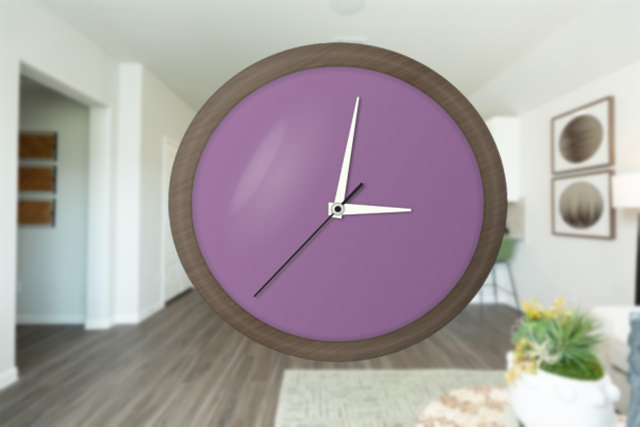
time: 3:01:37
